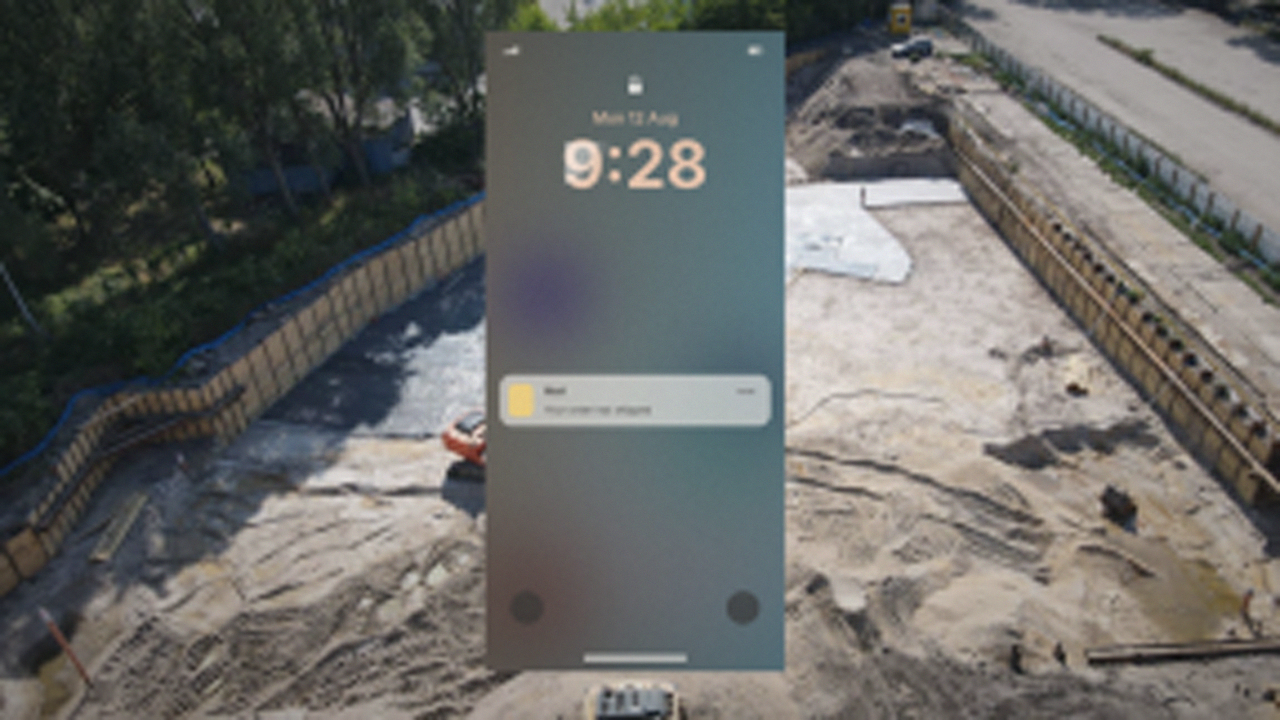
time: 9:28
